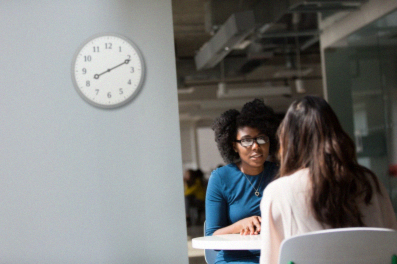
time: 8:11
